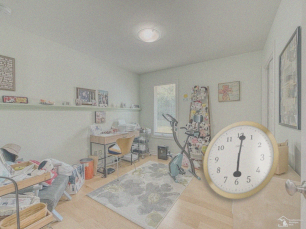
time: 6:01
